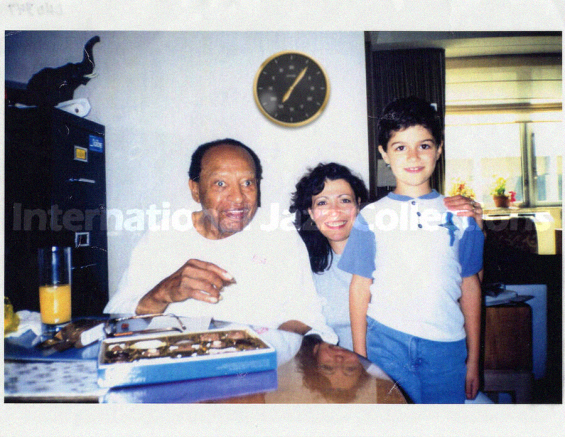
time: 7:06
